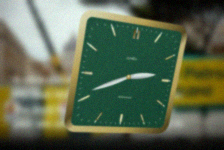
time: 2:41
